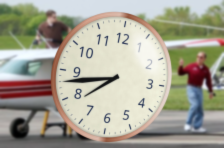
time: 7:43
